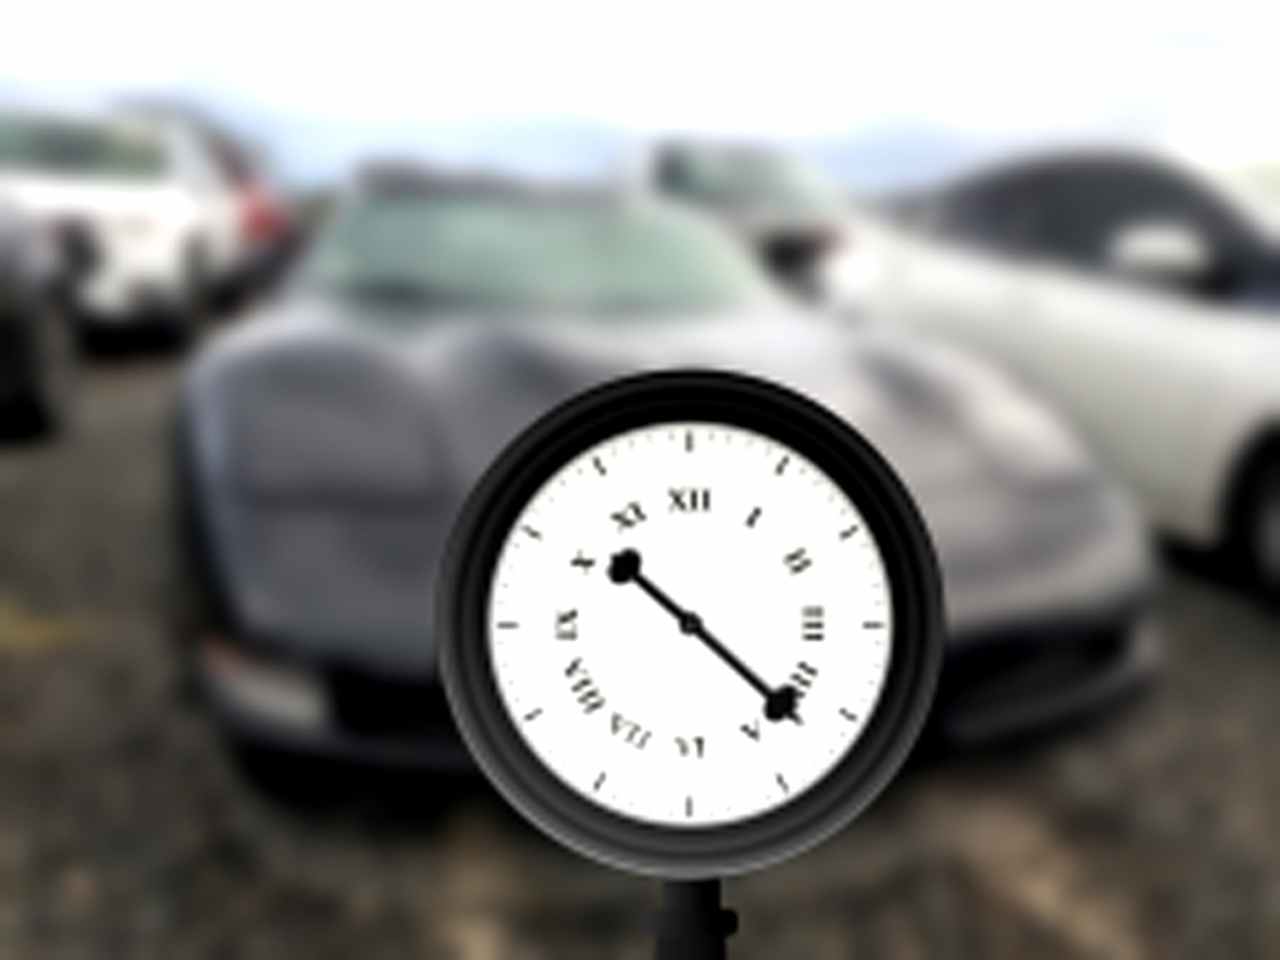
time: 10:22
